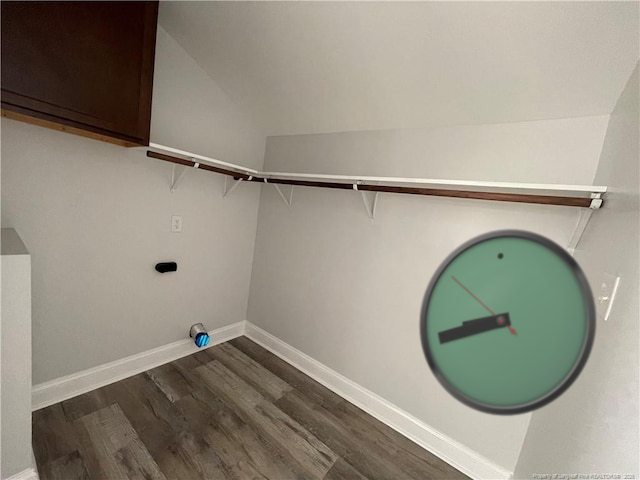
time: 8:42:52
